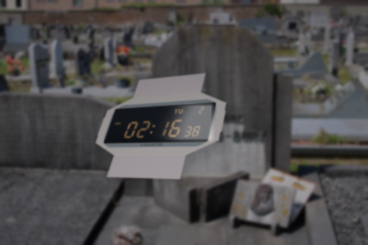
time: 2:16:38
